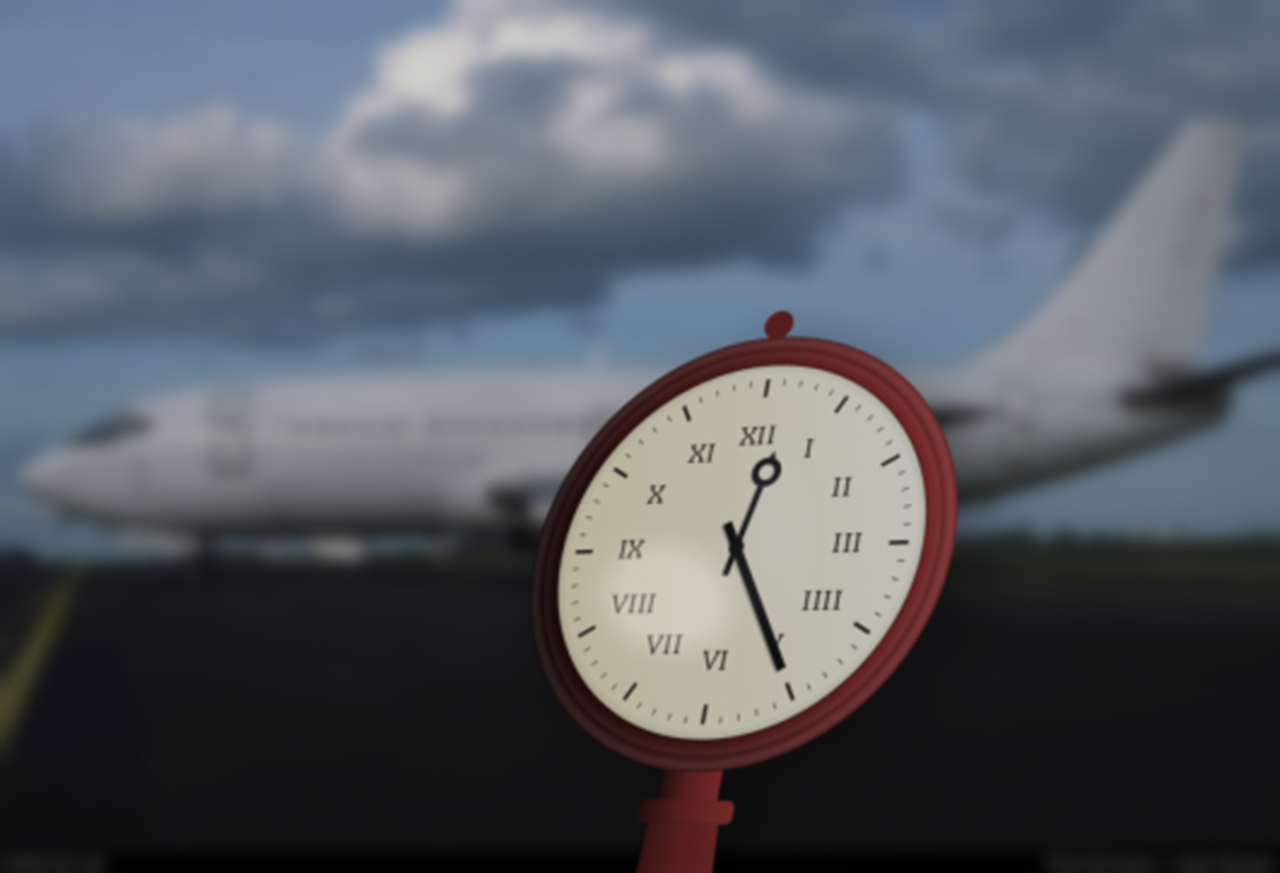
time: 12:25
